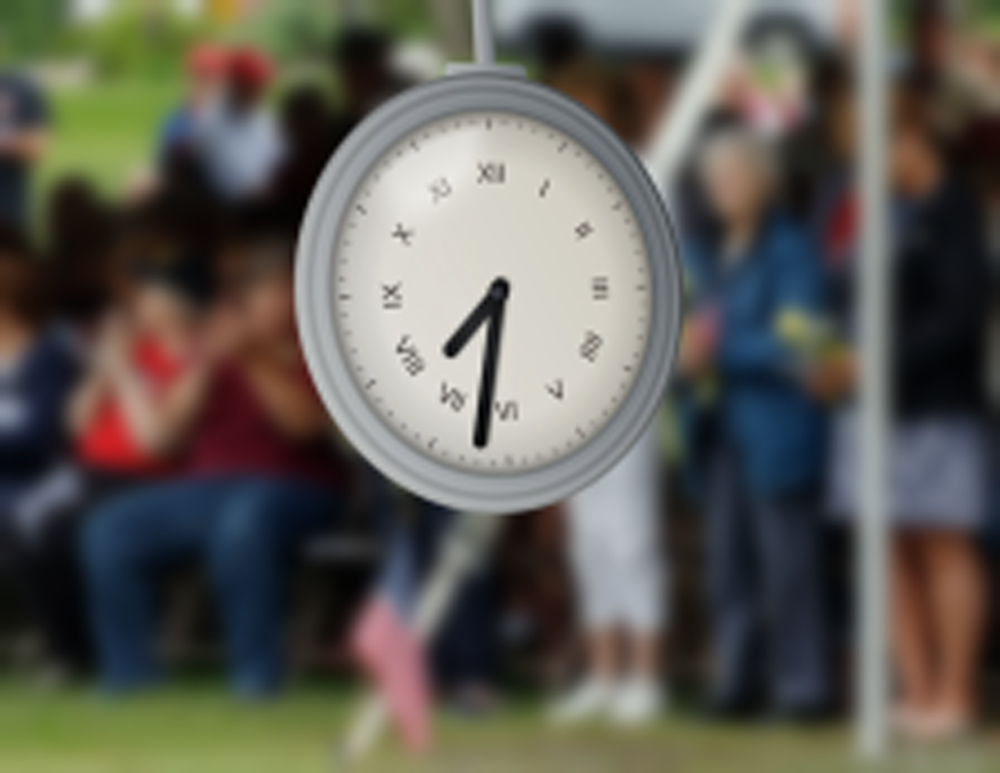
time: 7:32
